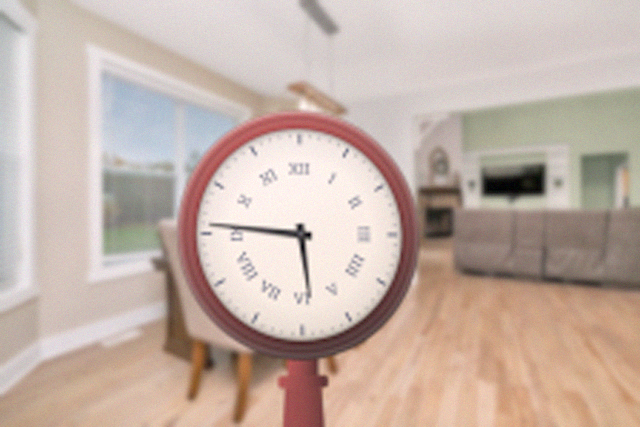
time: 5:46
